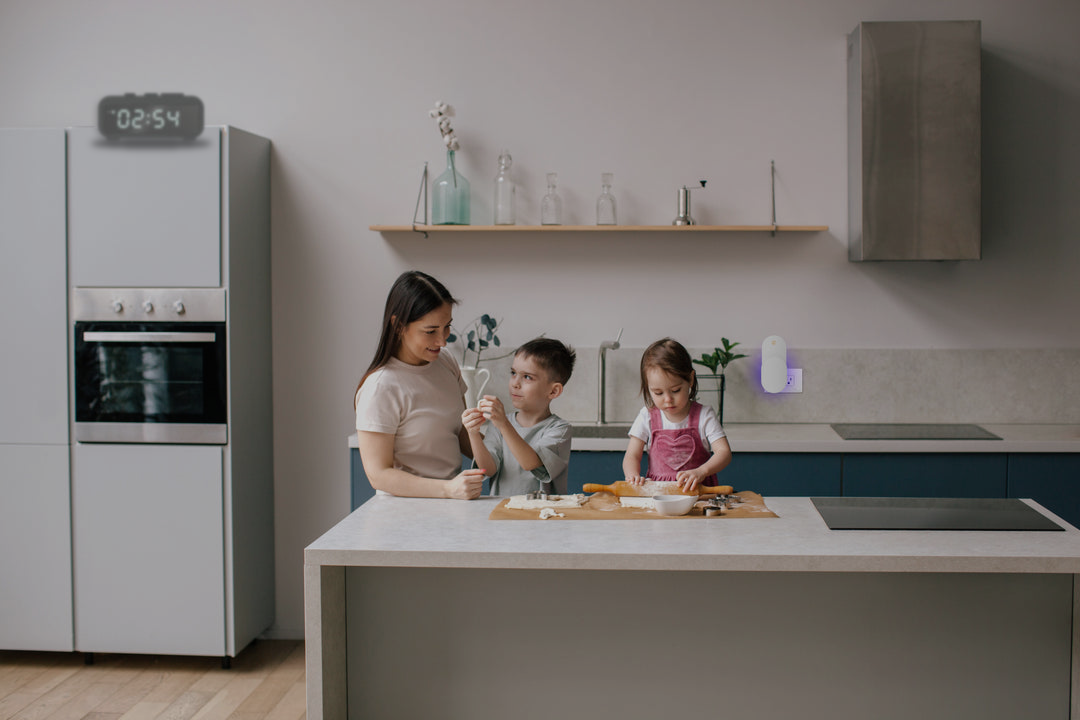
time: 2:54
